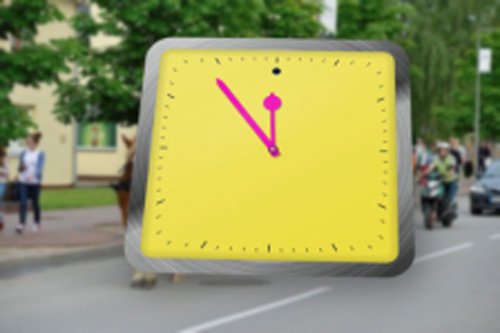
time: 11:54
